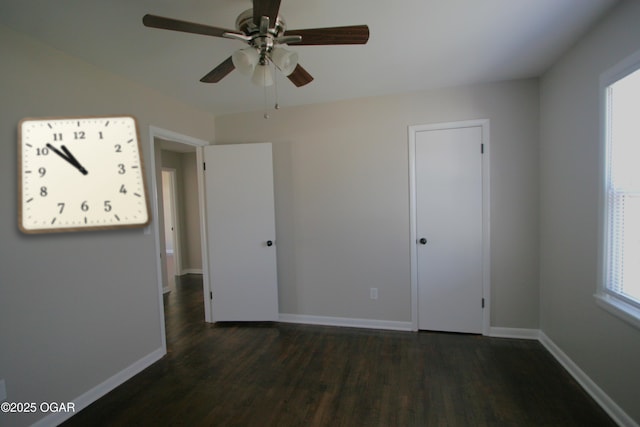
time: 10:52
